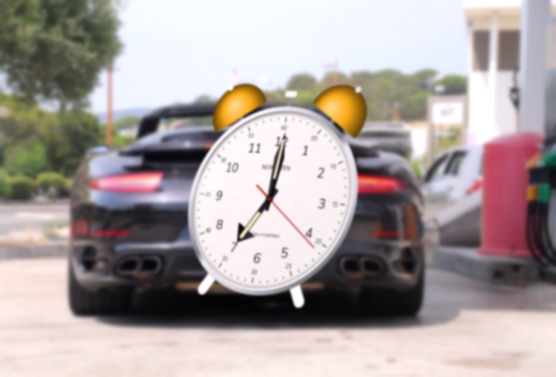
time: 7:00:21
